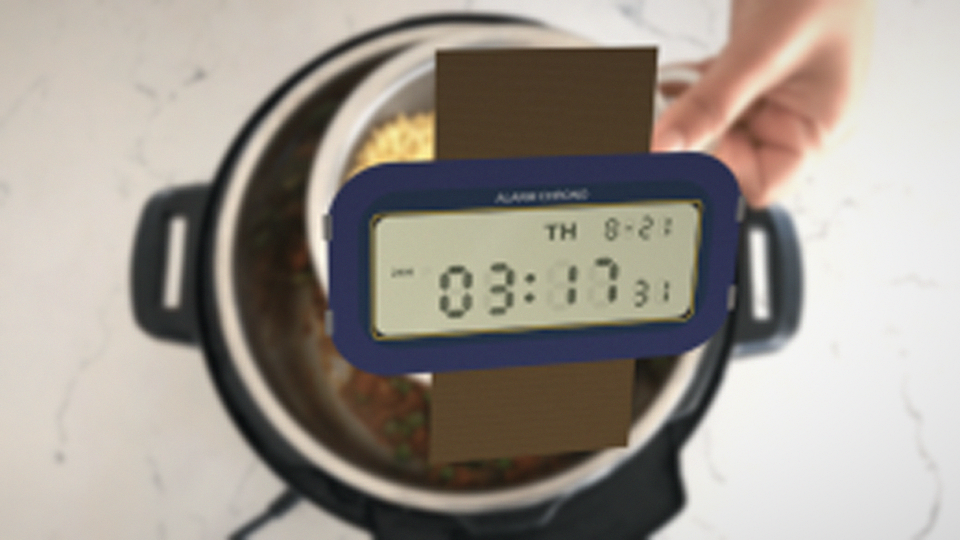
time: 3:17:31
